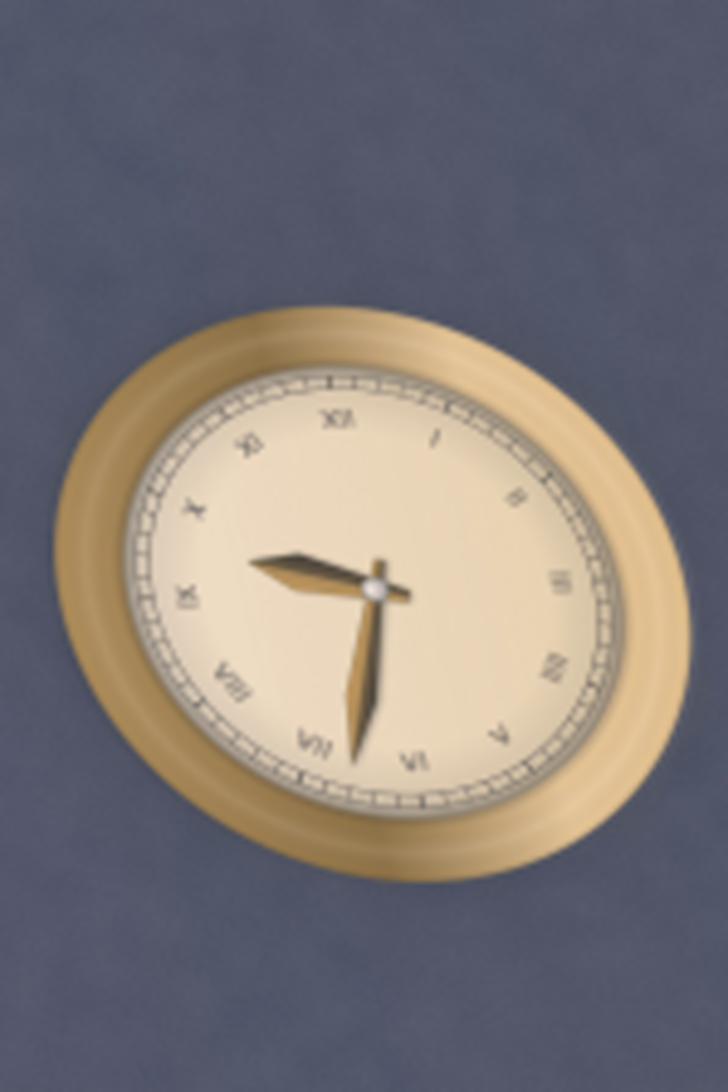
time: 9:33
